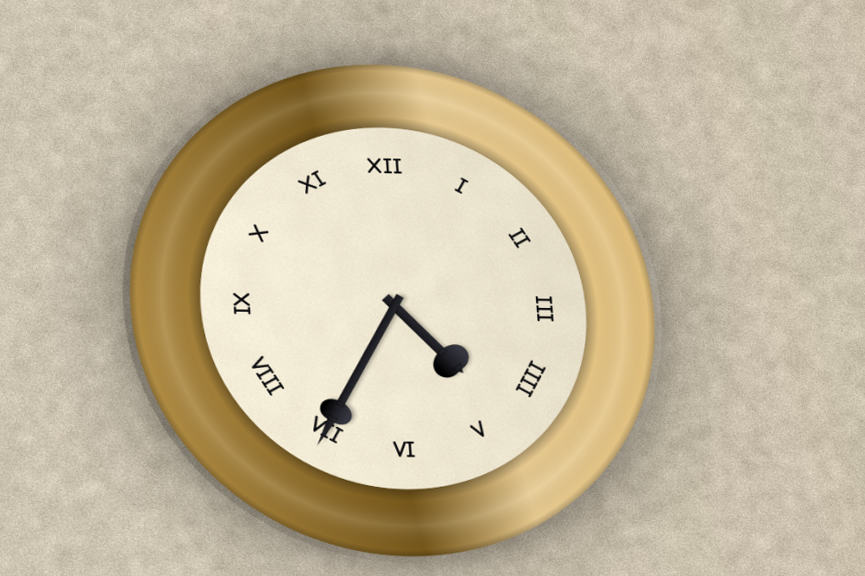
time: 4:35
